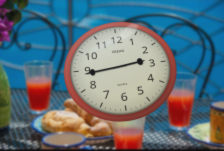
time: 2:44
